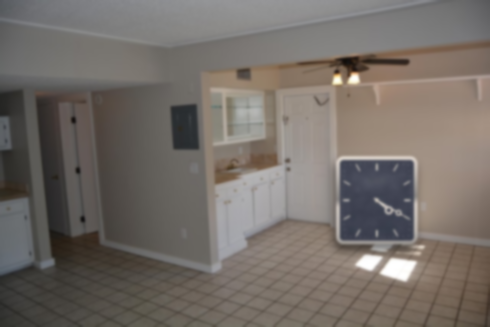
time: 4:20
